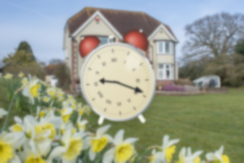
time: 9:19
